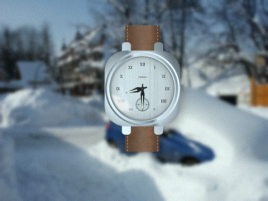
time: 8:30
